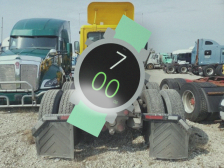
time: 7:00
